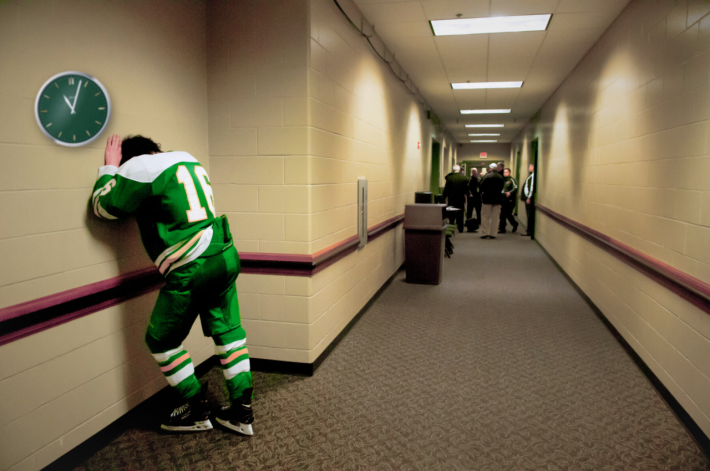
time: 11:03
